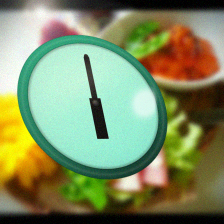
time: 6:00
